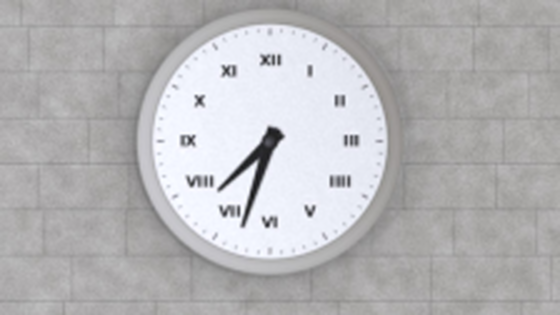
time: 7:33
